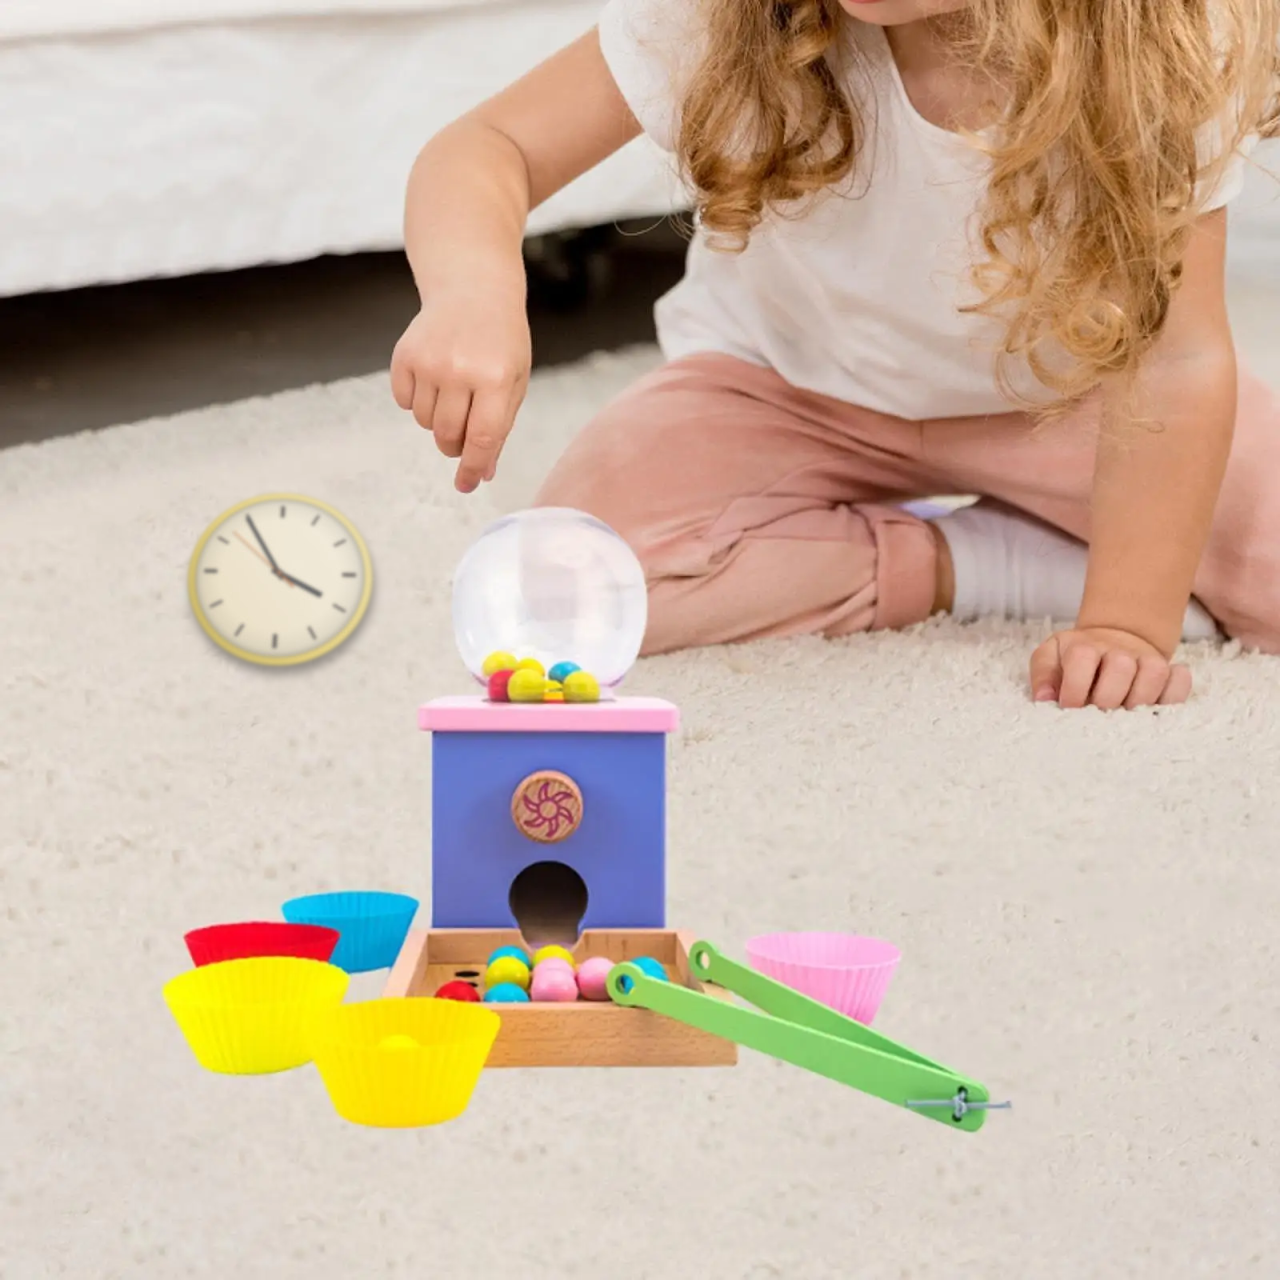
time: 3:54:52
